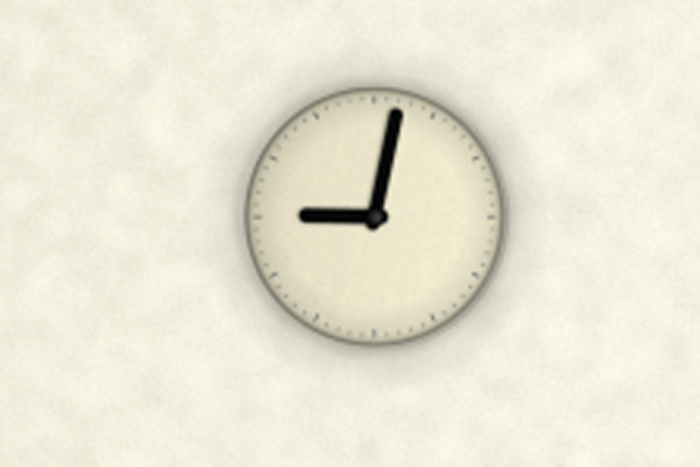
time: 9:02
